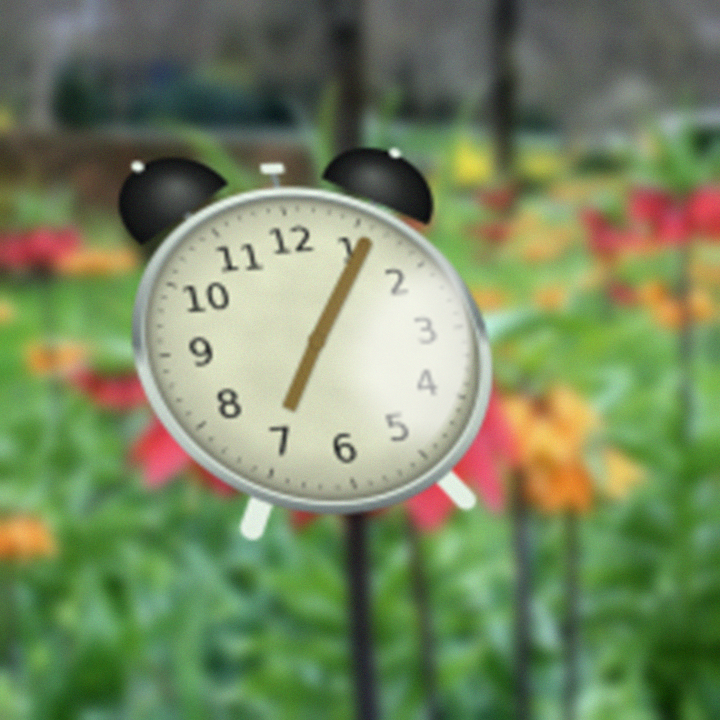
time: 7:06
